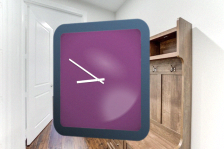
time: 8:50
